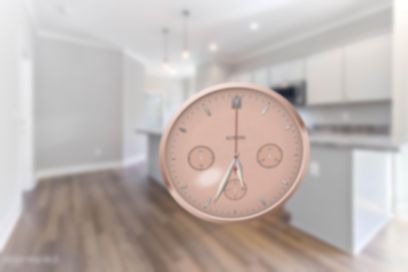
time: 5:34
